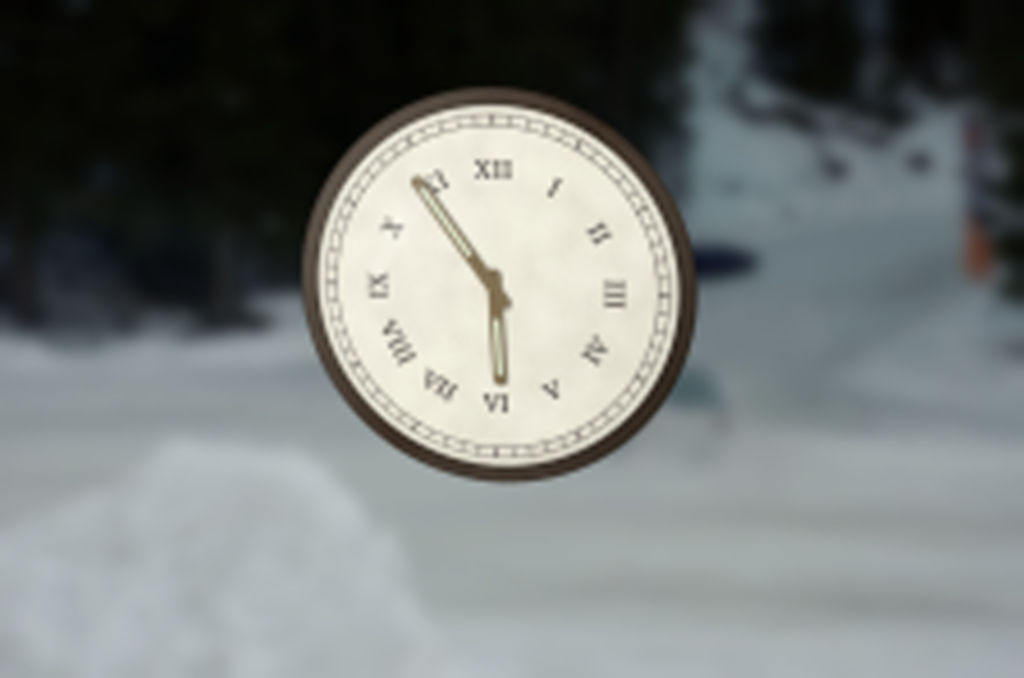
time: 5:54
